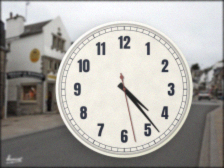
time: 4:23:28
